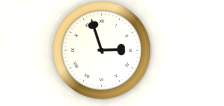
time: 2:57
